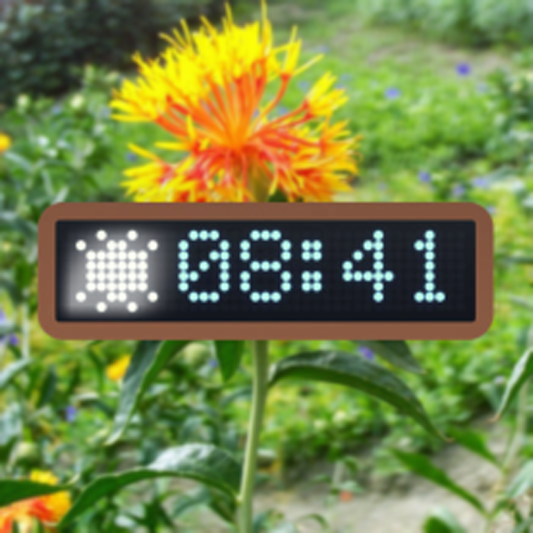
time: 8:41
